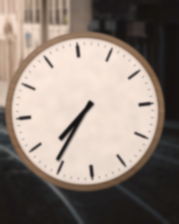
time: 7:36
